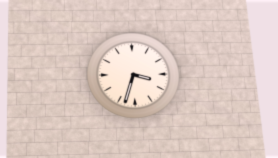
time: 3:33
